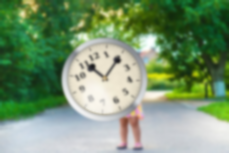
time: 11:10
